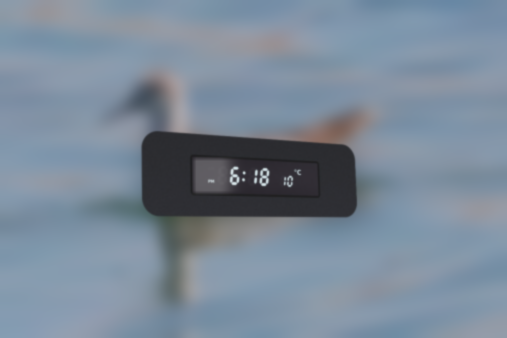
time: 6:18
